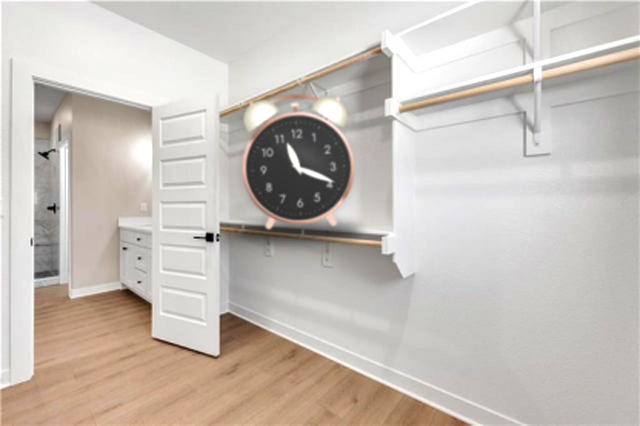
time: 11:19
